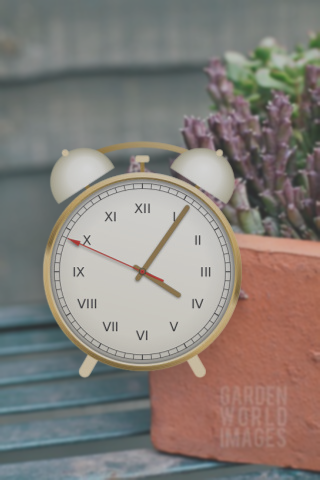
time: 4:05:49
